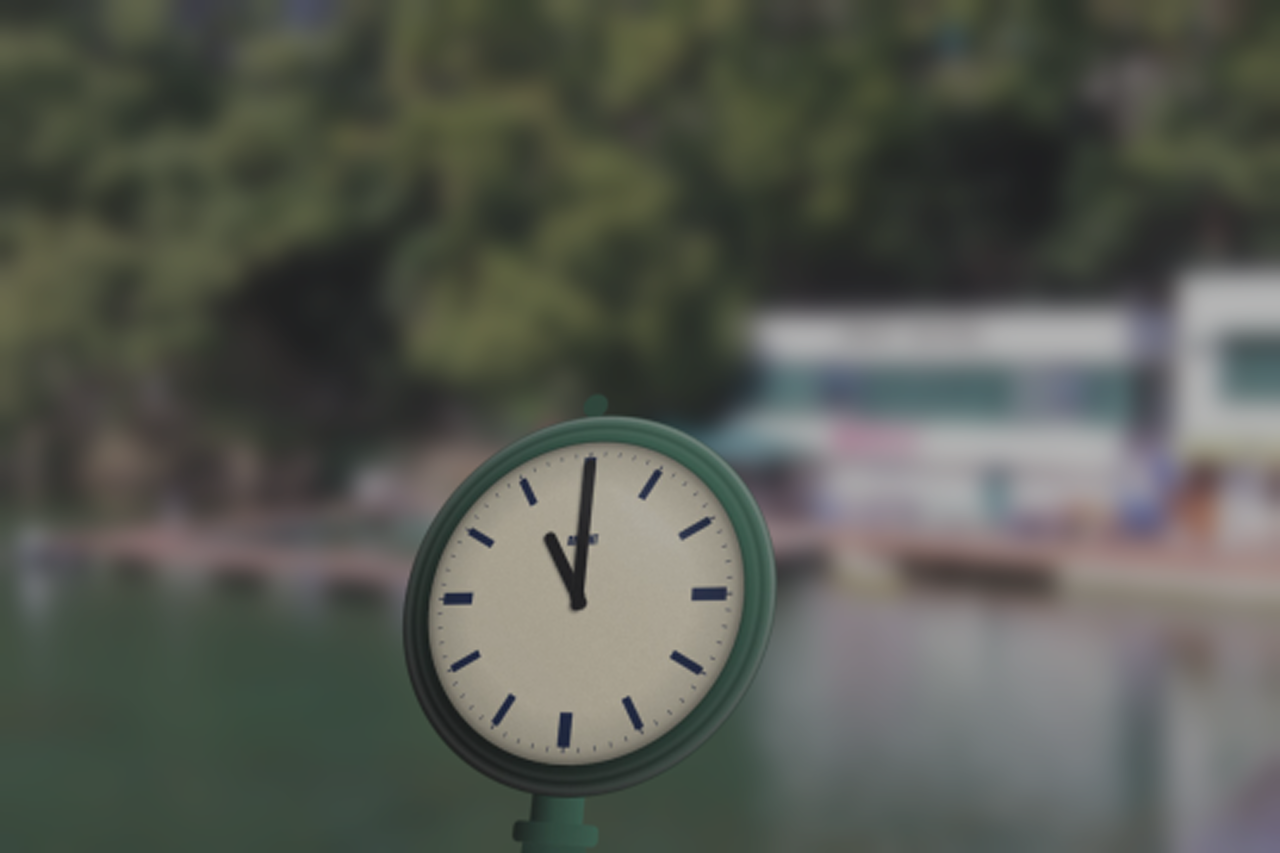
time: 11:00
